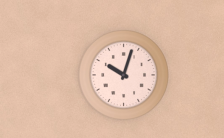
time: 10:03
